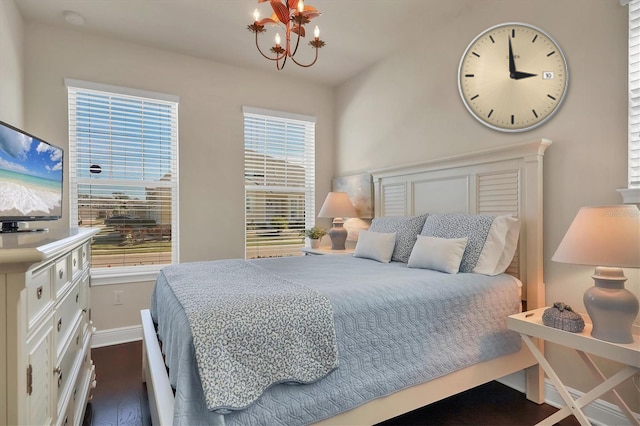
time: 2:59
